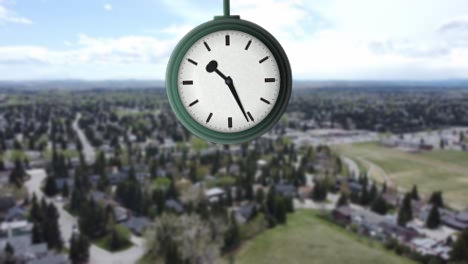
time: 10:26
